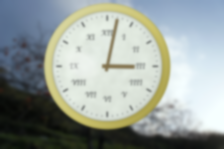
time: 3:02
